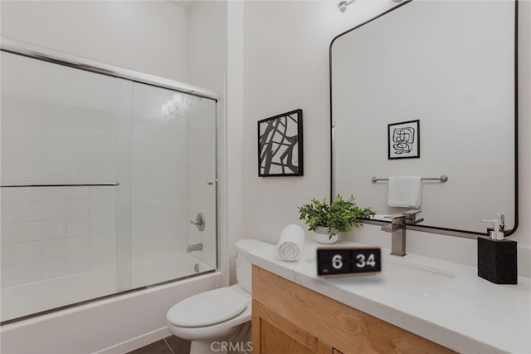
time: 6:34
